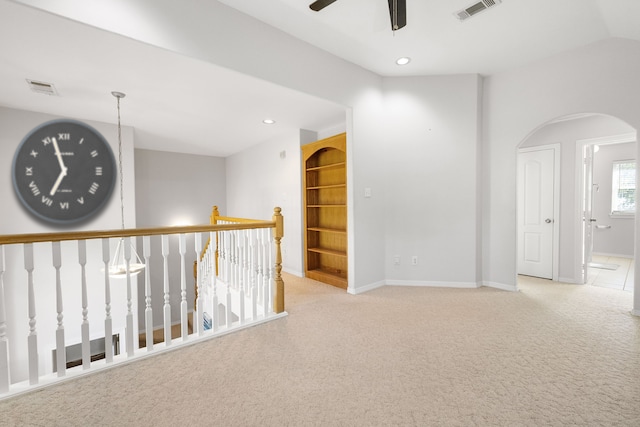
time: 6:57
